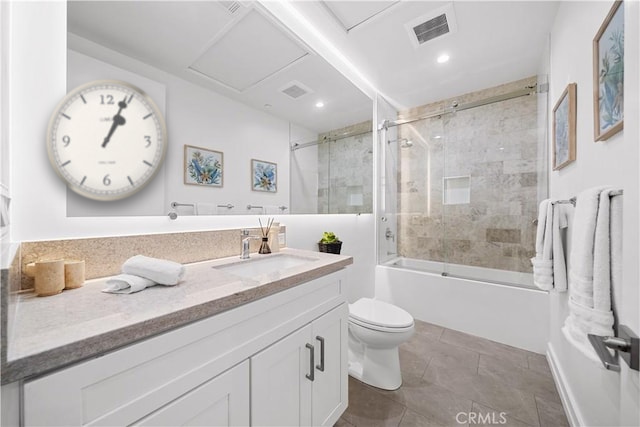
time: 1:04
